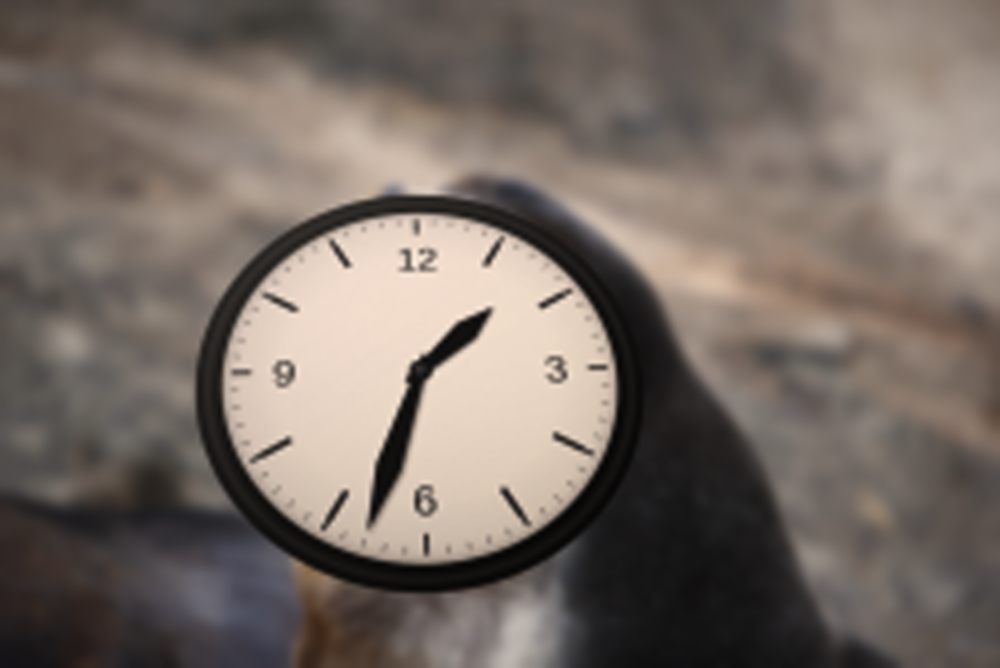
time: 1:33
